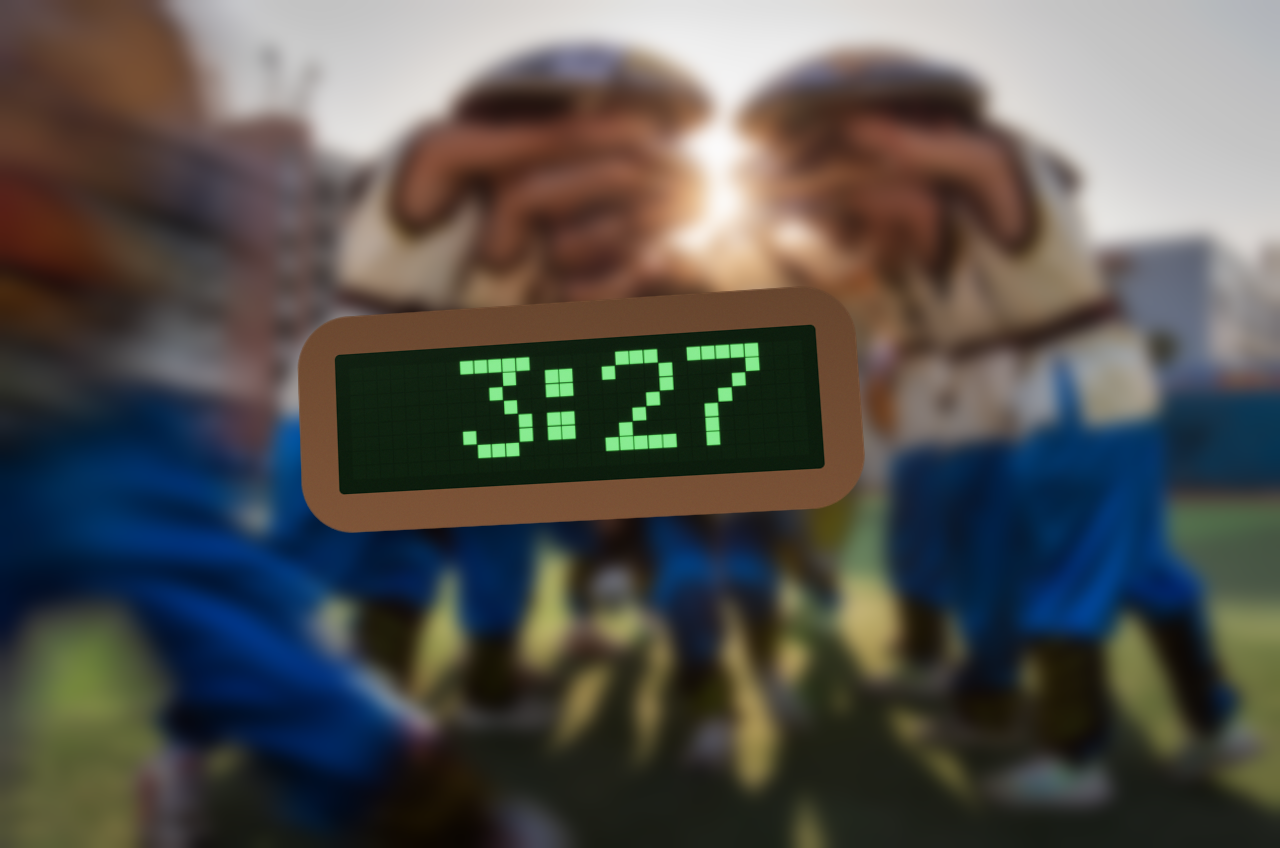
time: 3:27
